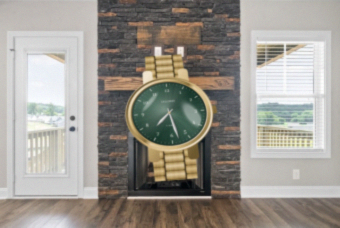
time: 7:28
